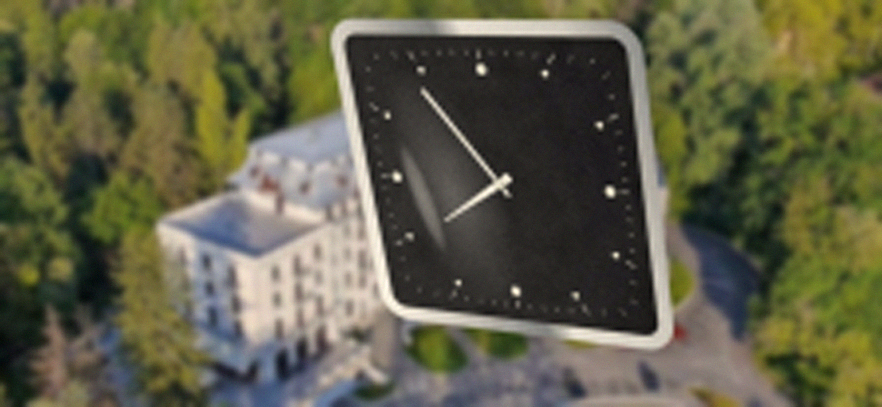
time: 7:54
